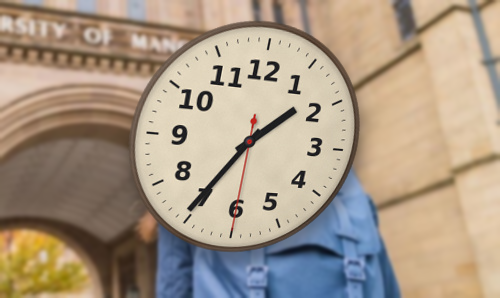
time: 1:35:30
